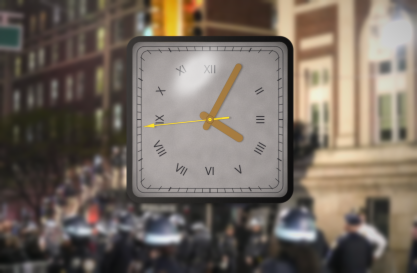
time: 4:04:44
